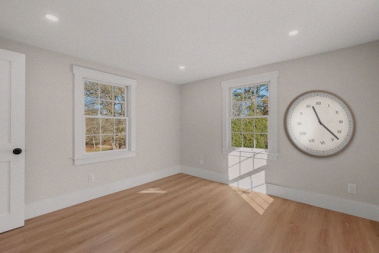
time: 11:23
